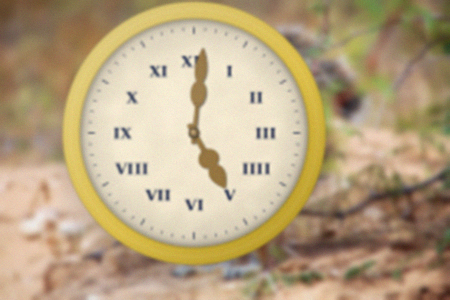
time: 5:01
